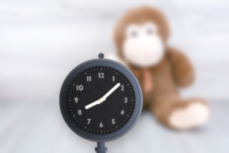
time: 8:08
